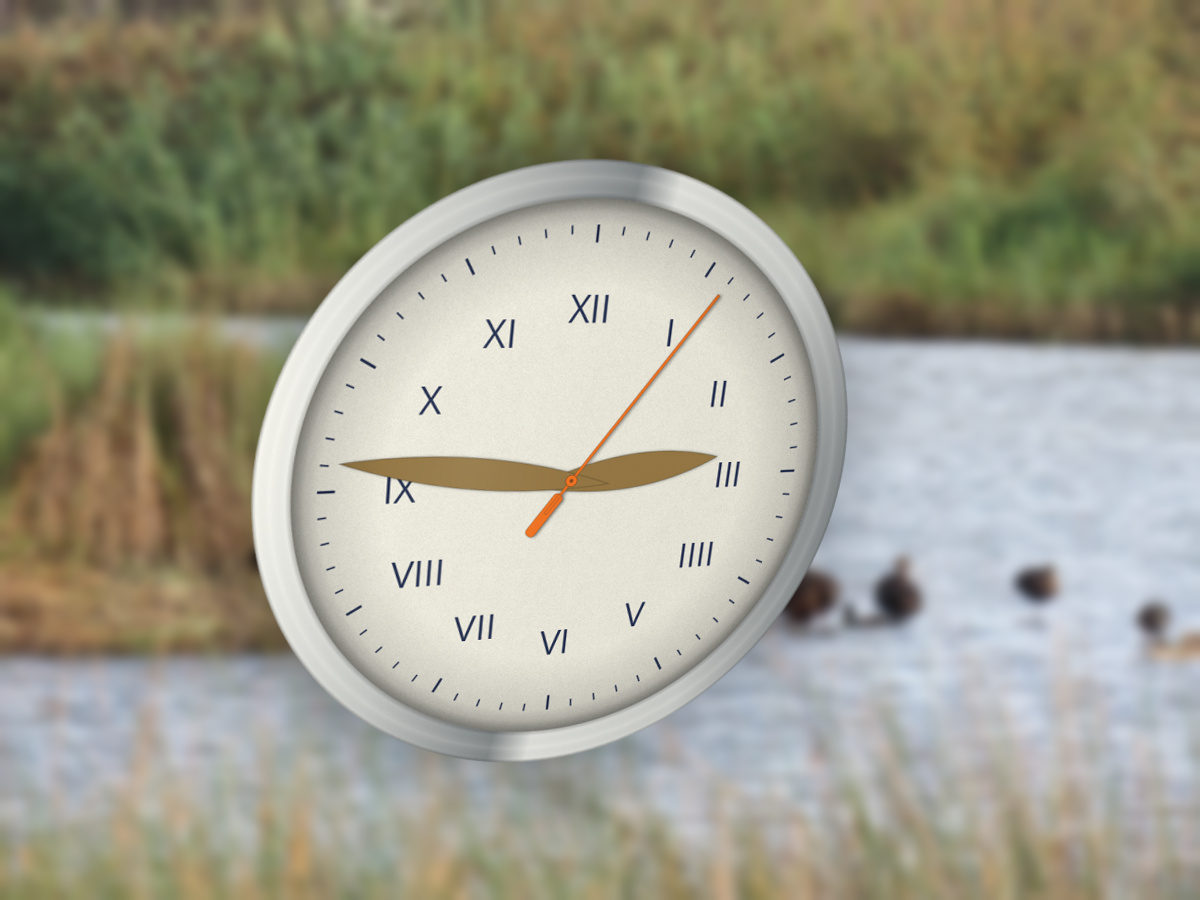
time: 2:46:06
